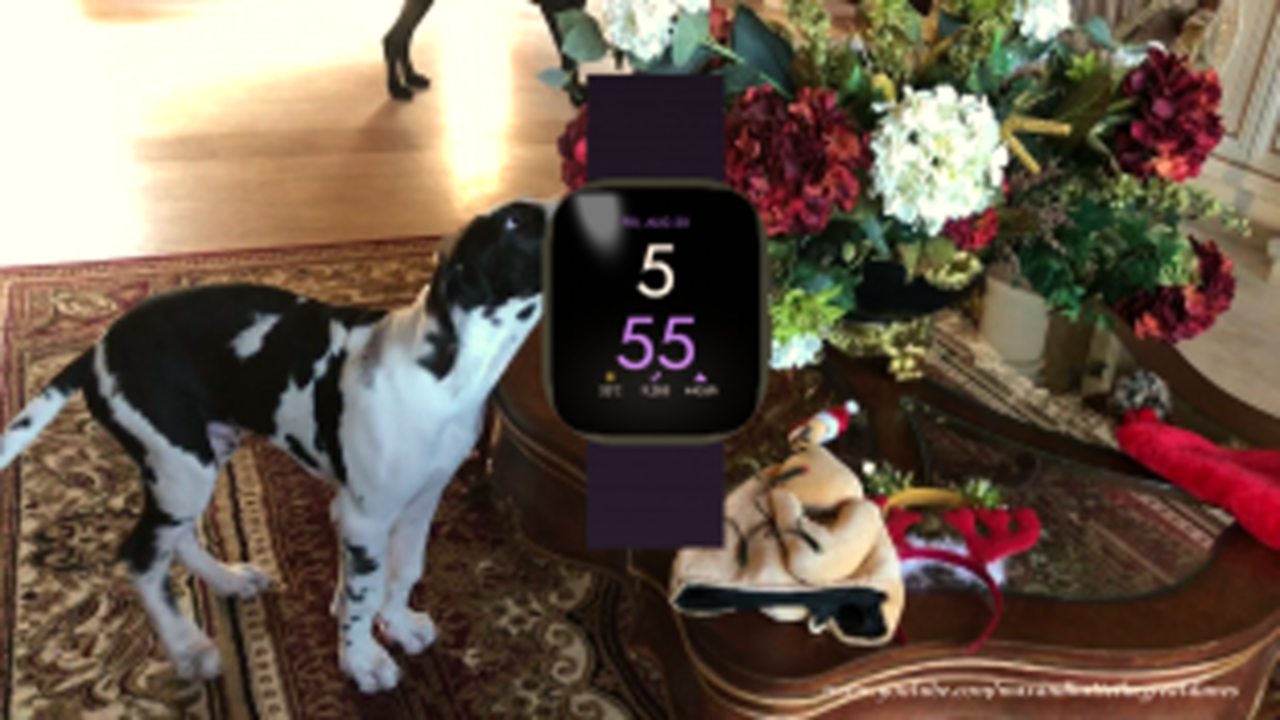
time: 5:55
